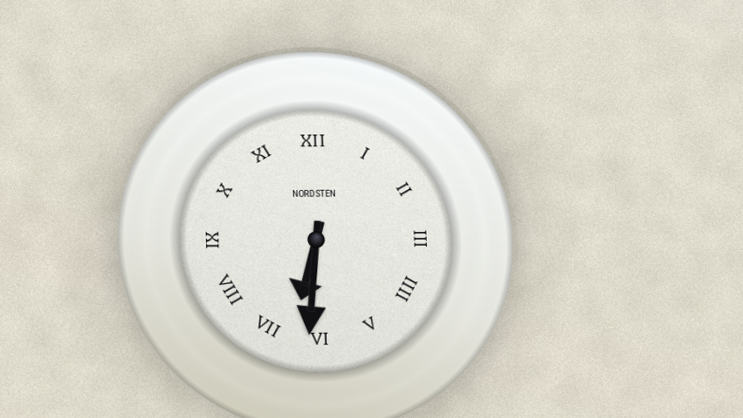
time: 6:31
